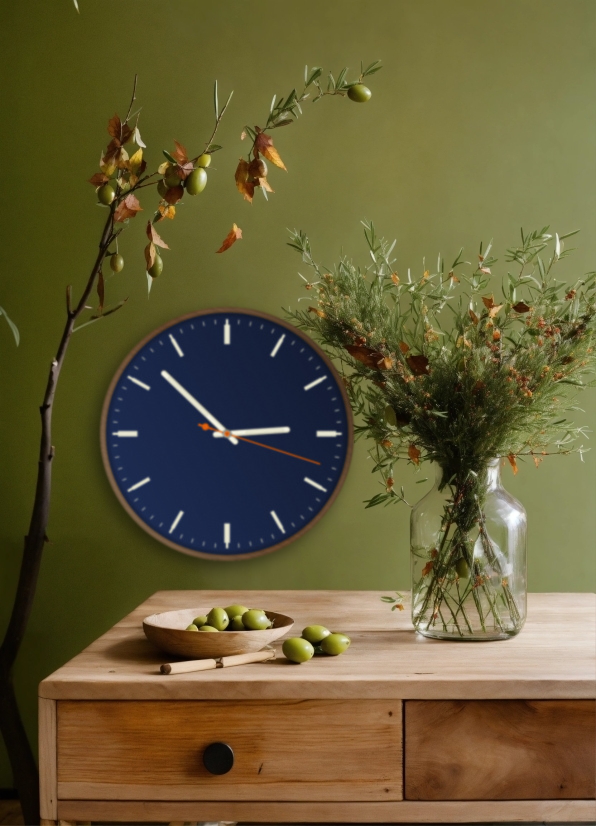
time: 2:52:18
